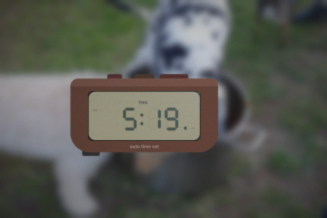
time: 5:19
